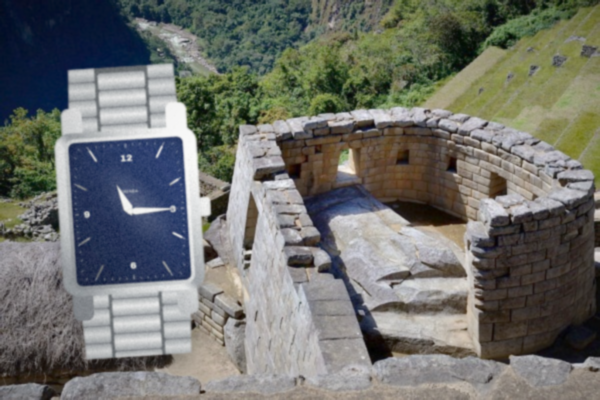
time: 11:15
